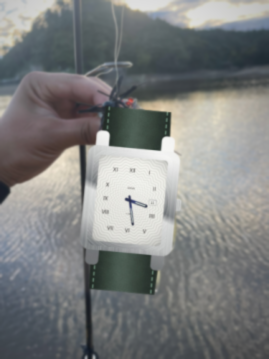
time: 3:28
